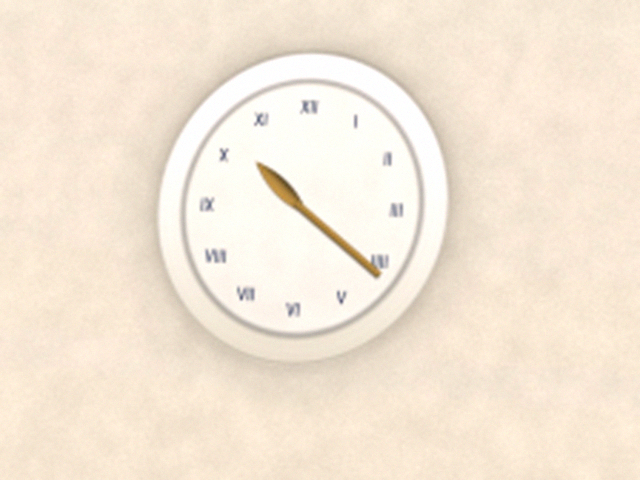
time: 10:21
